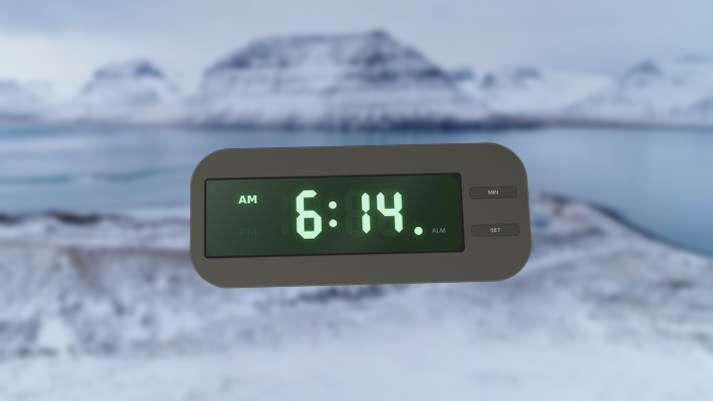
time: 6:14
